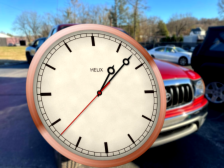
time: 1:07:38
